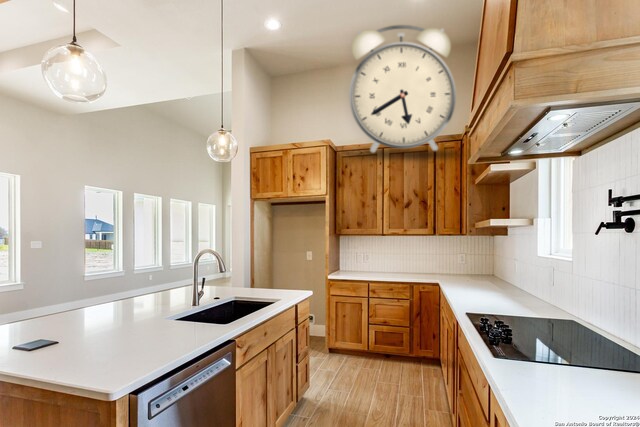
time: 5:40
